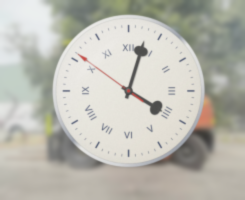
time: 4:02:51
